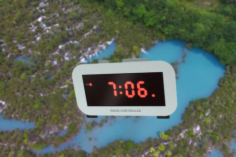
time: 7:06
